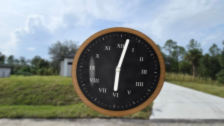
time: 6:02
